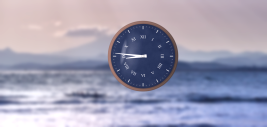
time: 8:46
